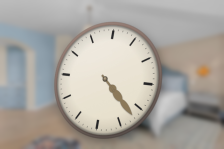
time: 4:22
